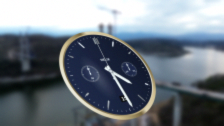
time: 4:29
